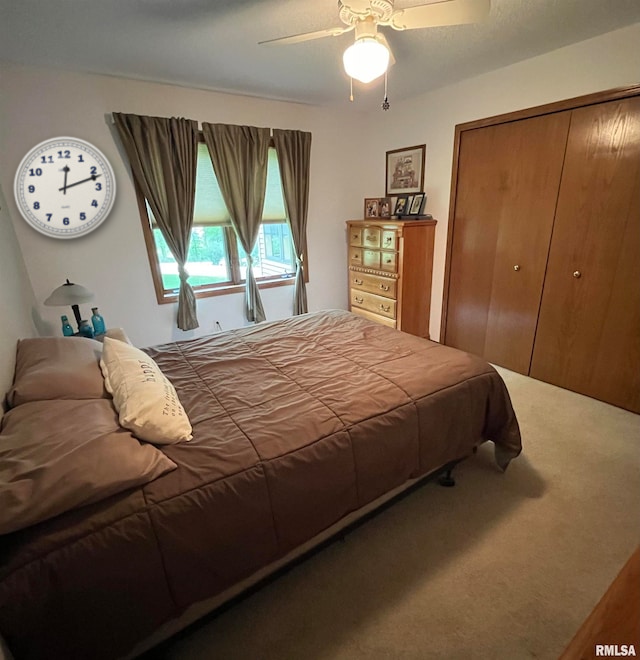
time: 12:12
